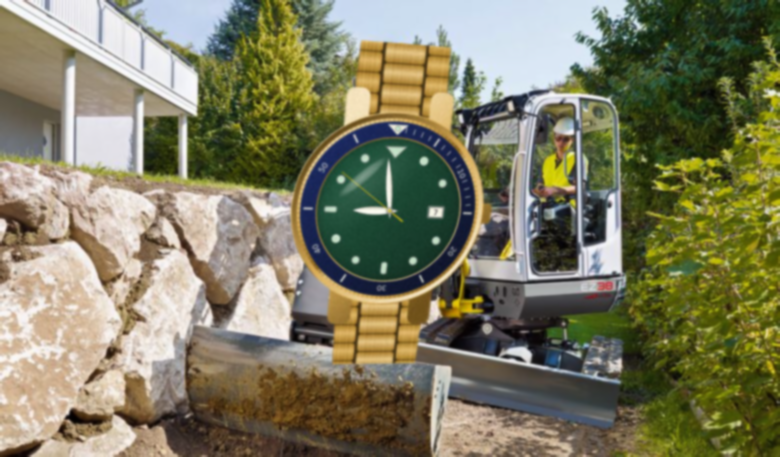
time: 8:58:51
